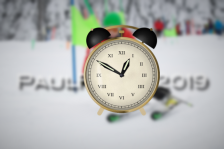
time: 12:50
